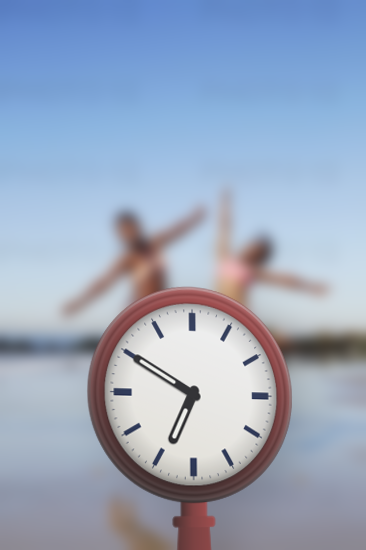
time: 6:50
